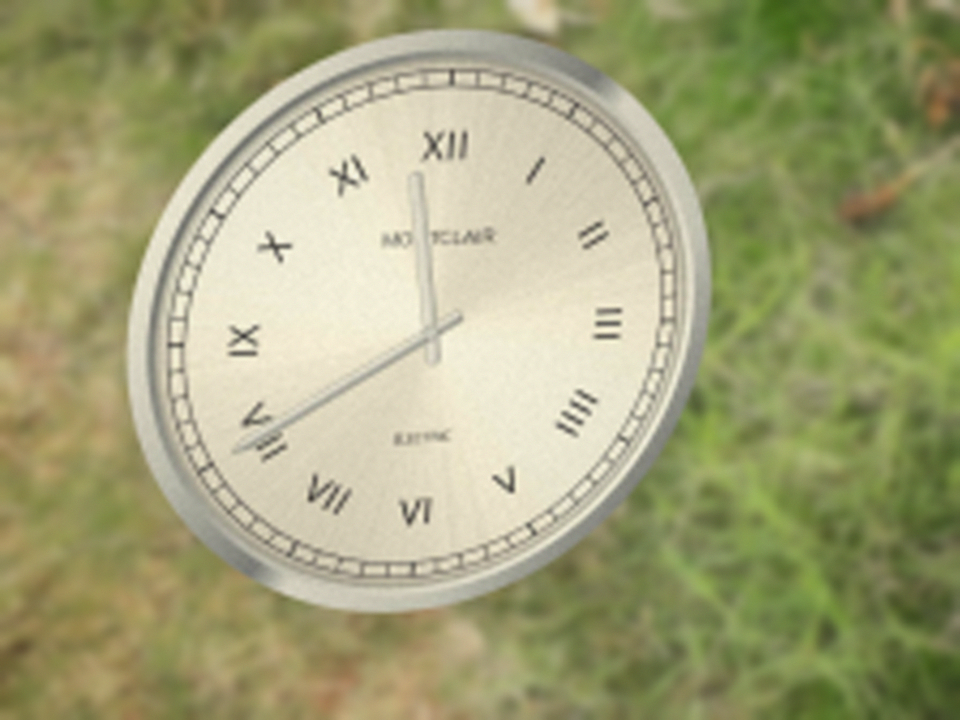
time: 11:40
